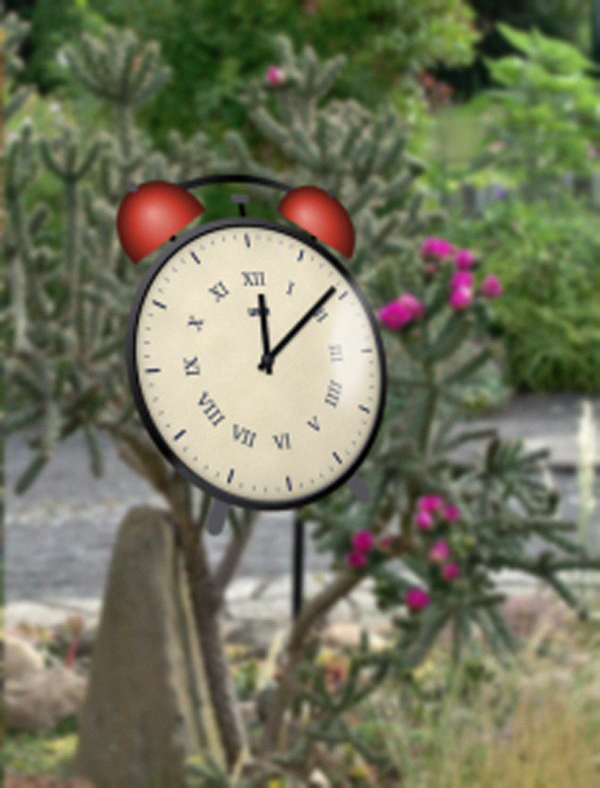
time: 12:09
